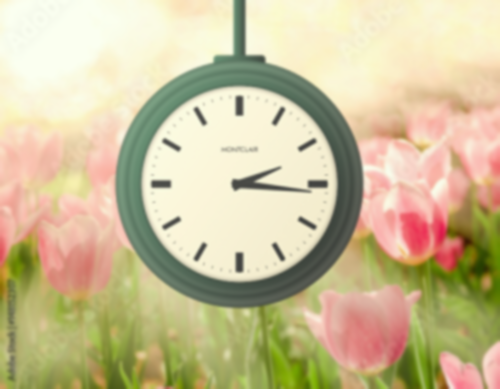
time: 2:16
